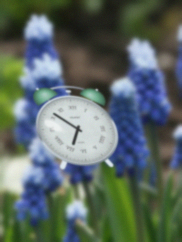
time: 6:52
